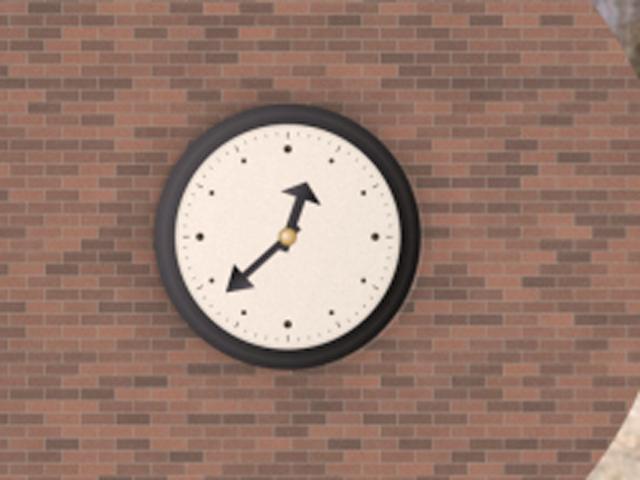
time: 12:38
